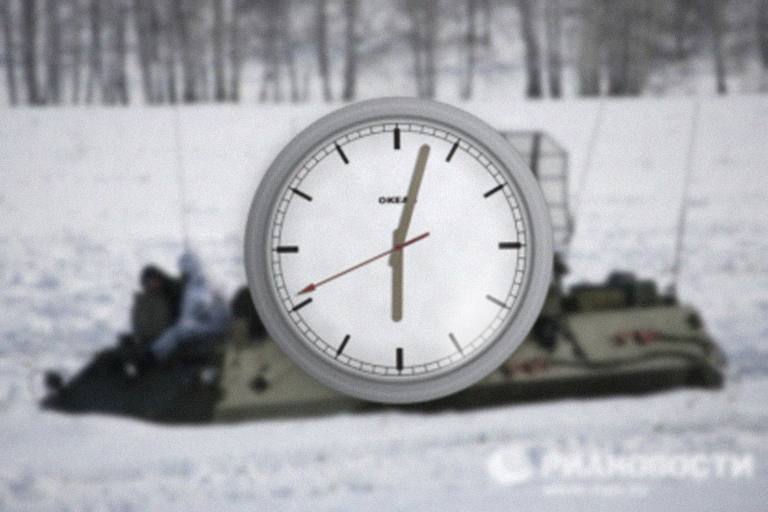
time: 6:02:41
